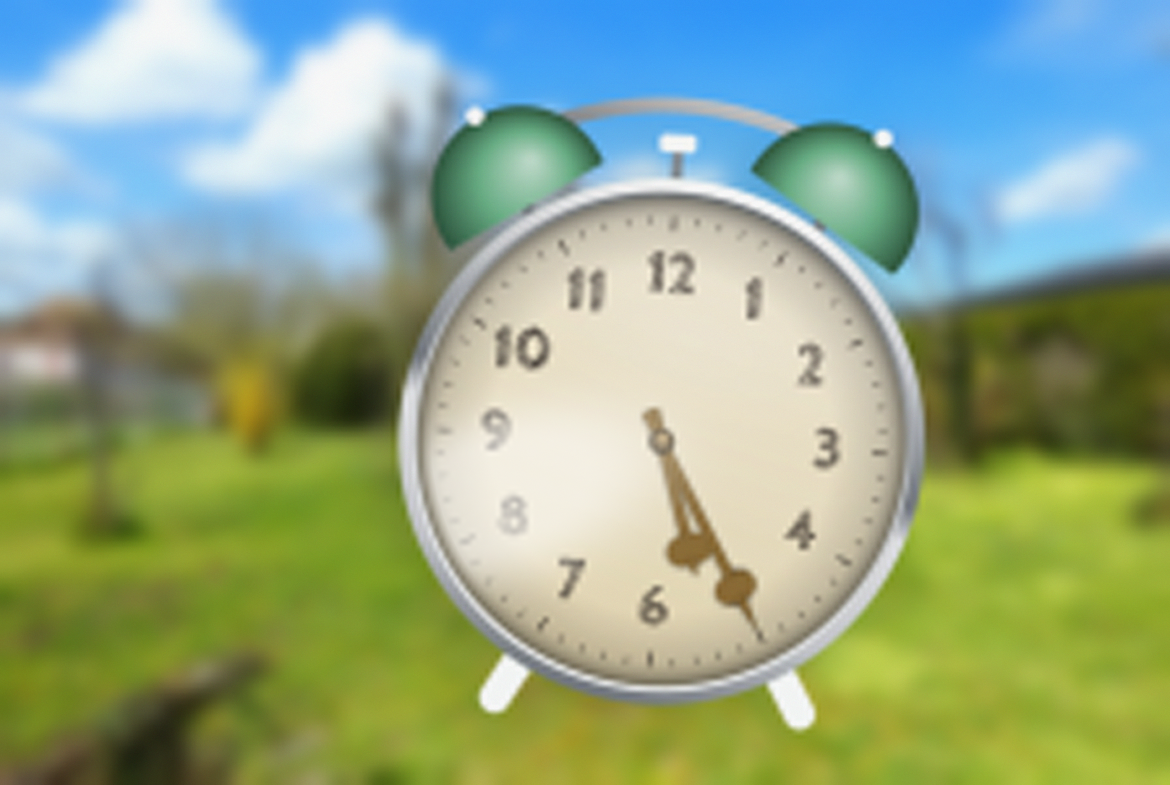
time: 5:25
